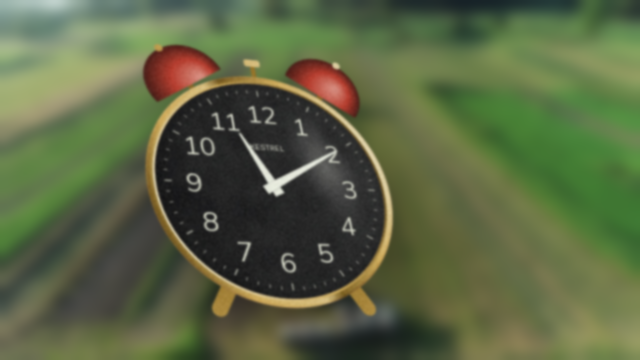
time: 11:10
